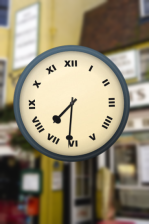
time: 7:31
